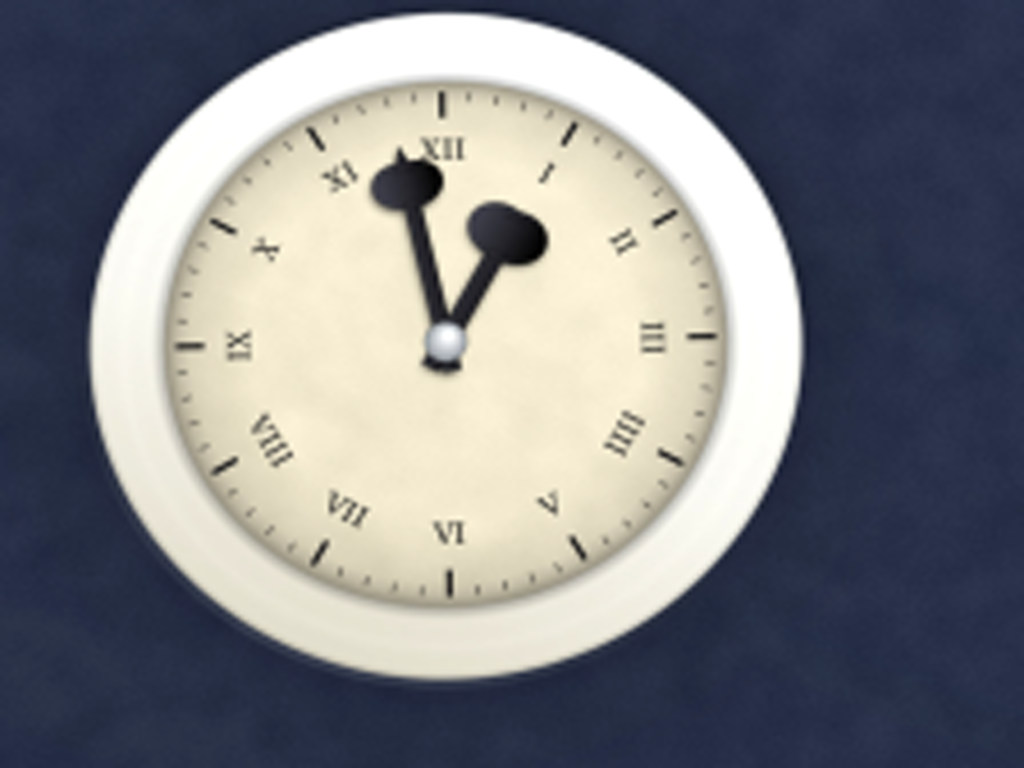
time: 12:58
